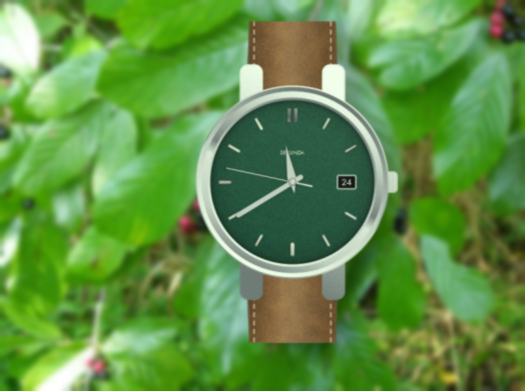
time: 11:39:47
